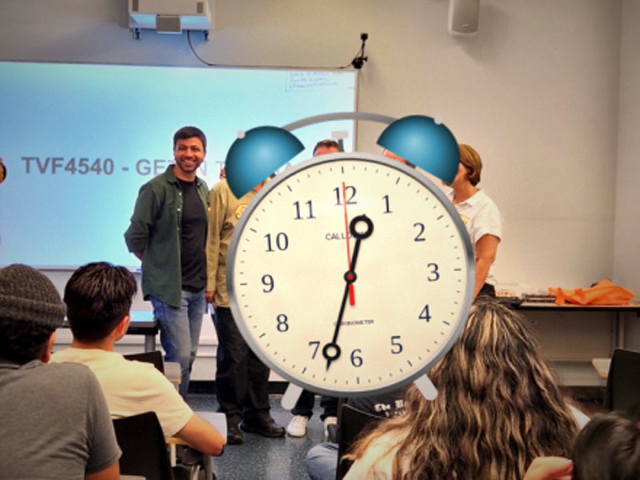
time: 12:33:00
